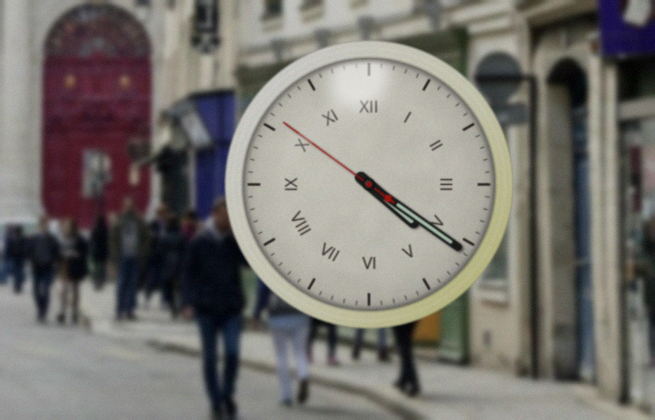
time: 4:20:51
